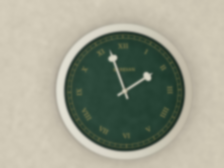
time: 1:57
